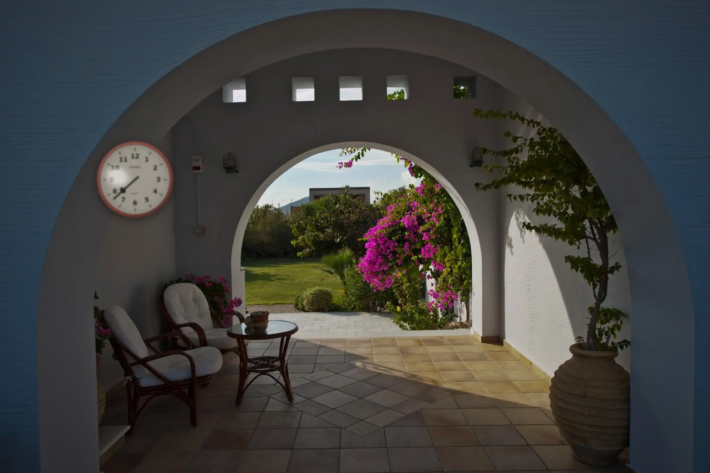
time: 7:38
